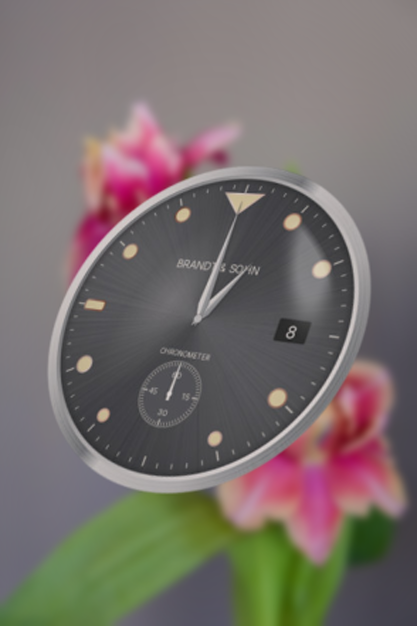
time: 1:00
